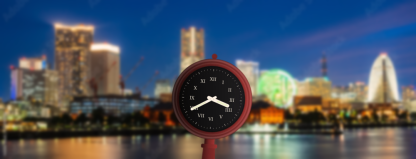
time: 3:40
